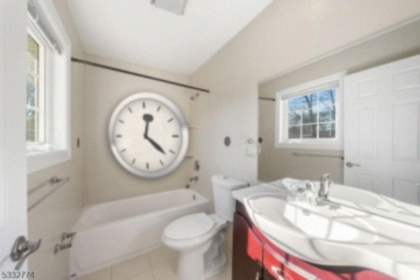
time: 12:22
